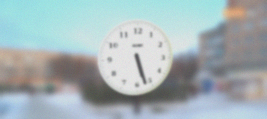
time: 5:27
